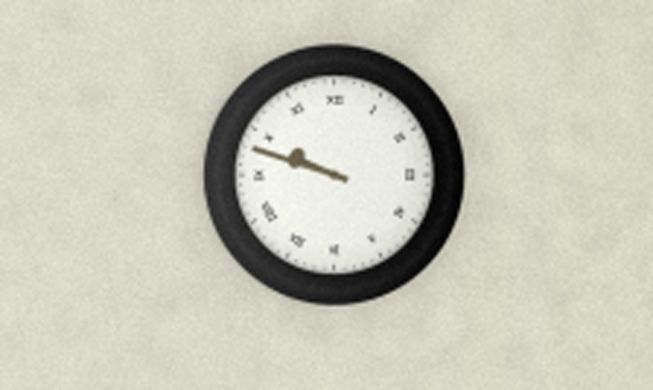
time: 9:48
